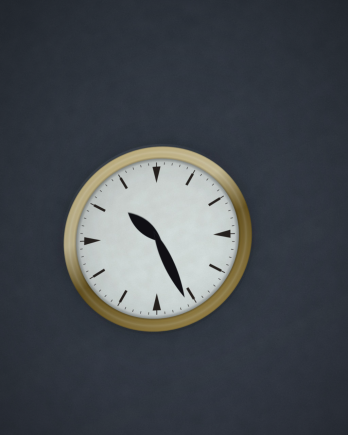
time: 10:26
